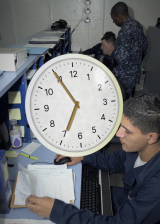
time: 6:55
